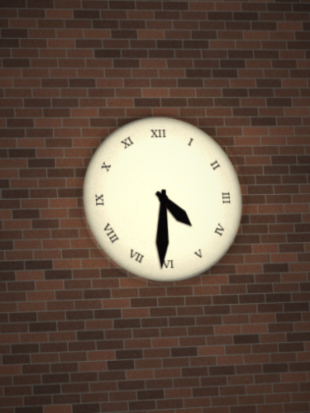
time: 4:31
